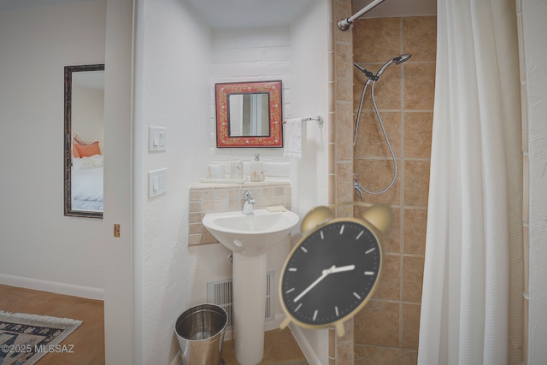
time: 2:37
